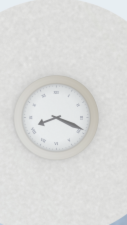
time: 8:19
